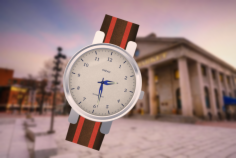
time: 2:29
